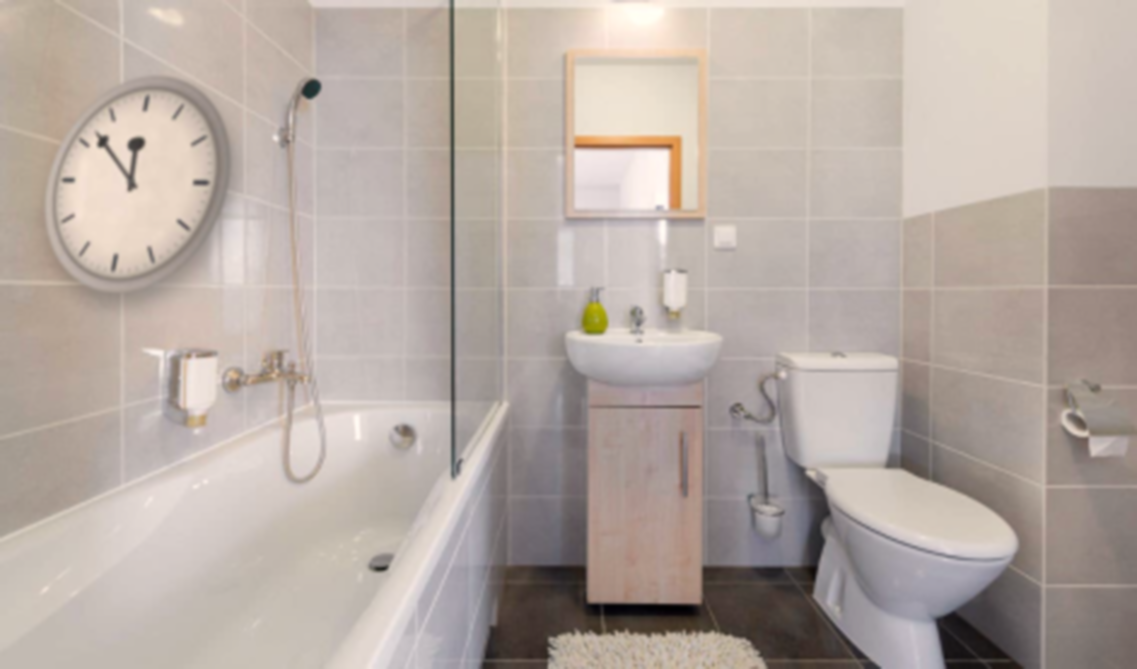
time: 11:52
